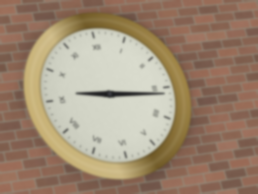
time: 9:16
